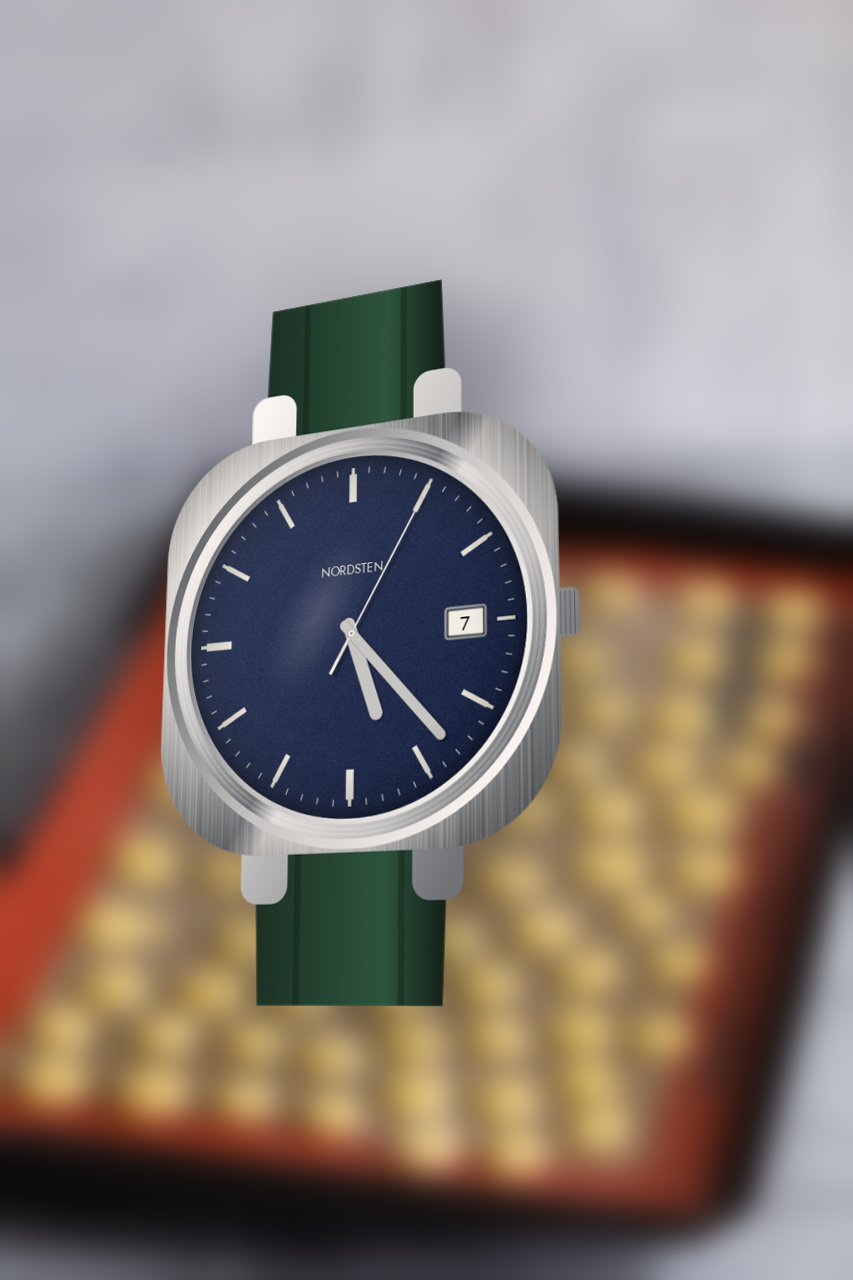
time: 5:23:05
